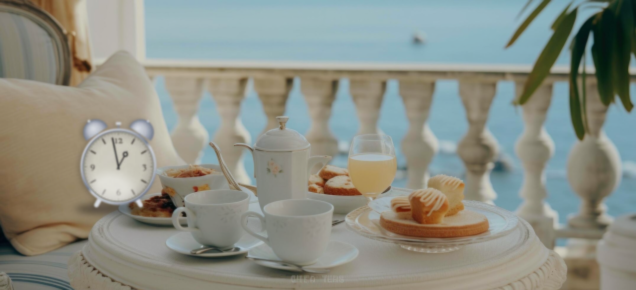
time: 12:58
